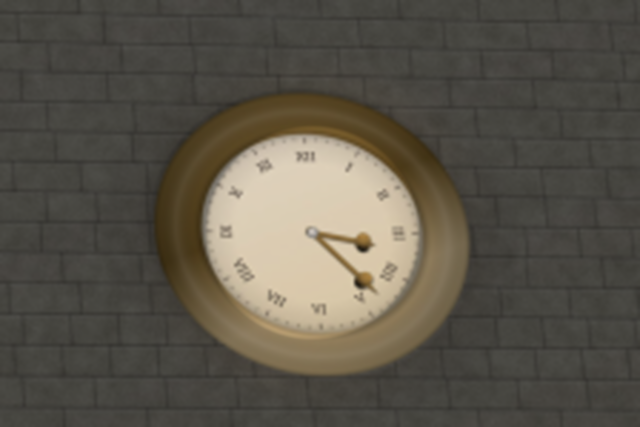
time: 3:23
